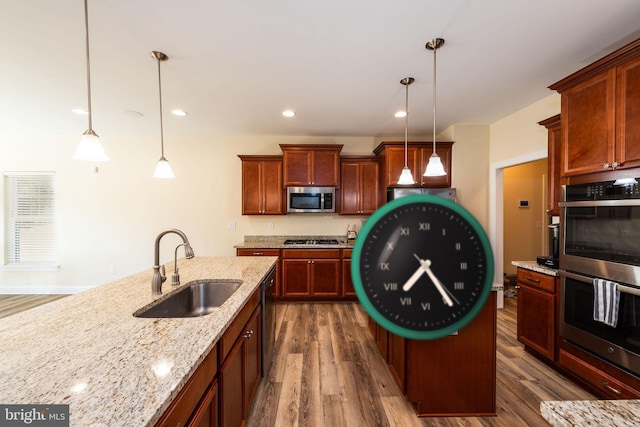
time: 7:24:23
